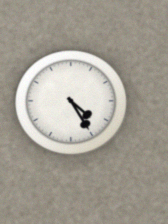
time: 4:25
